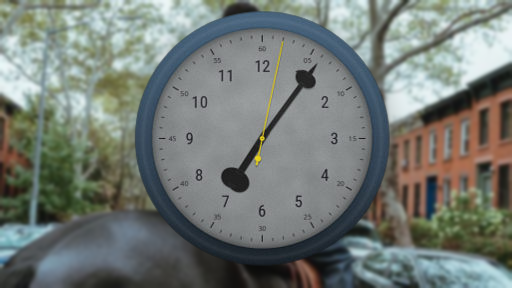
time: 7:06:02
